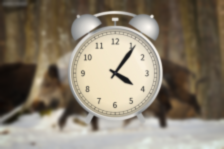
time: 4:06
